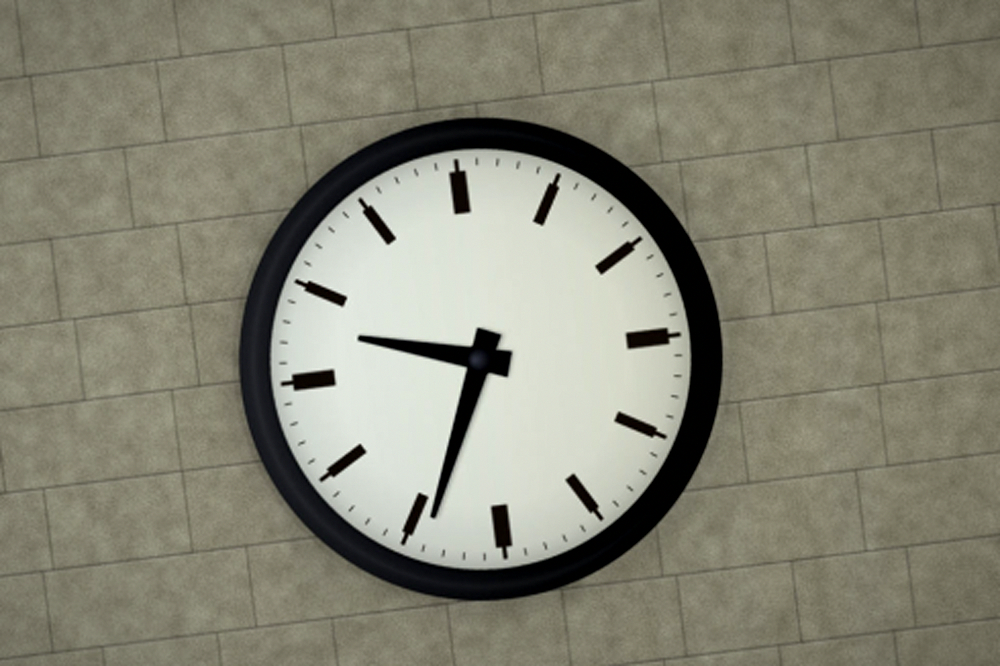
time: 9:34
